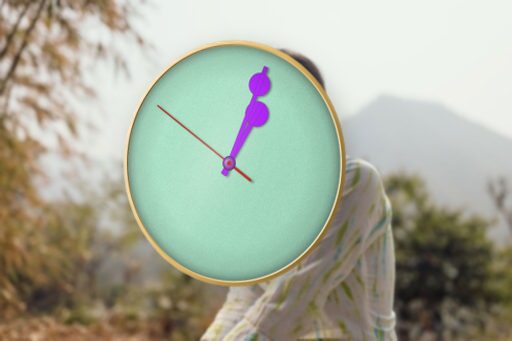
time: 1:03:51
